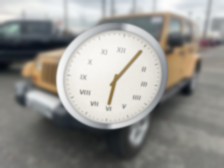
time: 6:05
